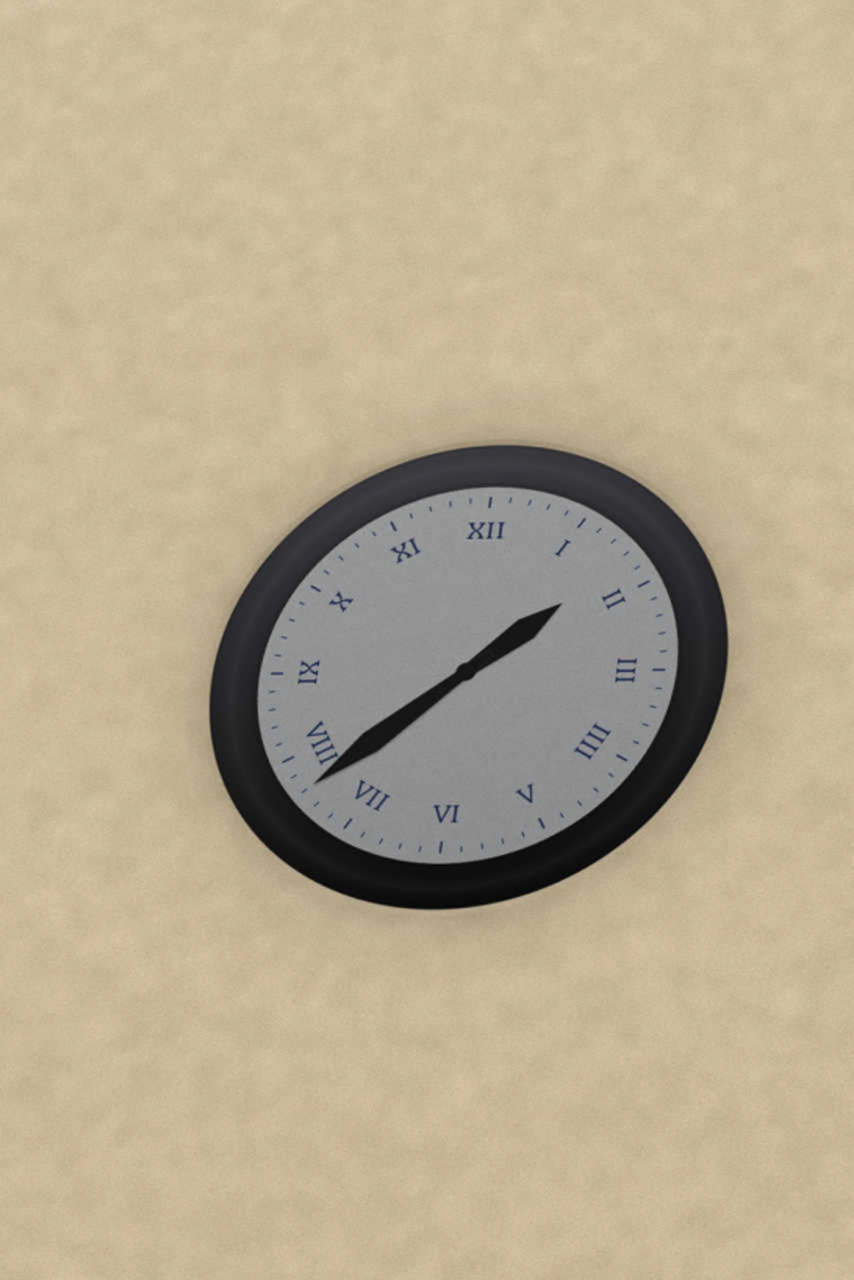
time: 1:38
